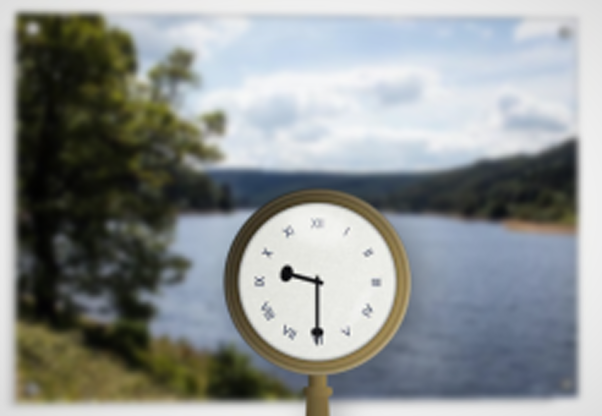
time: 9:30
